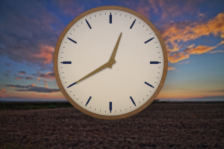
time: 12:40
